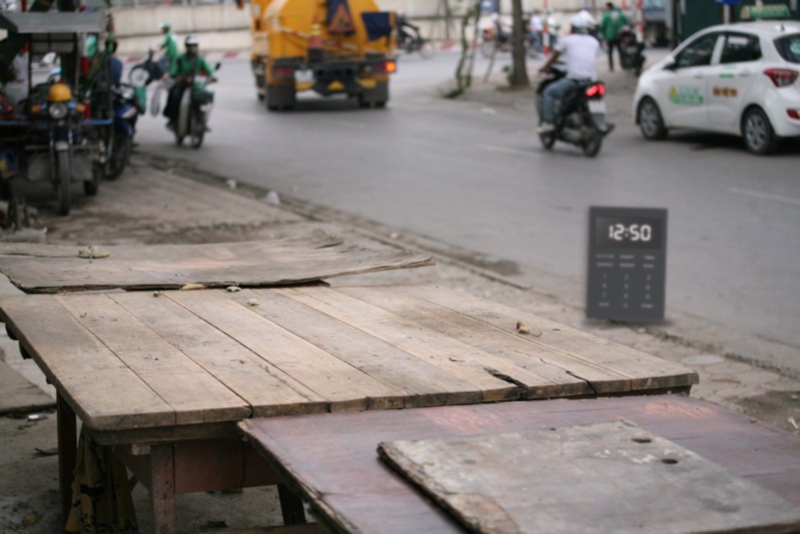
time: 12:50
